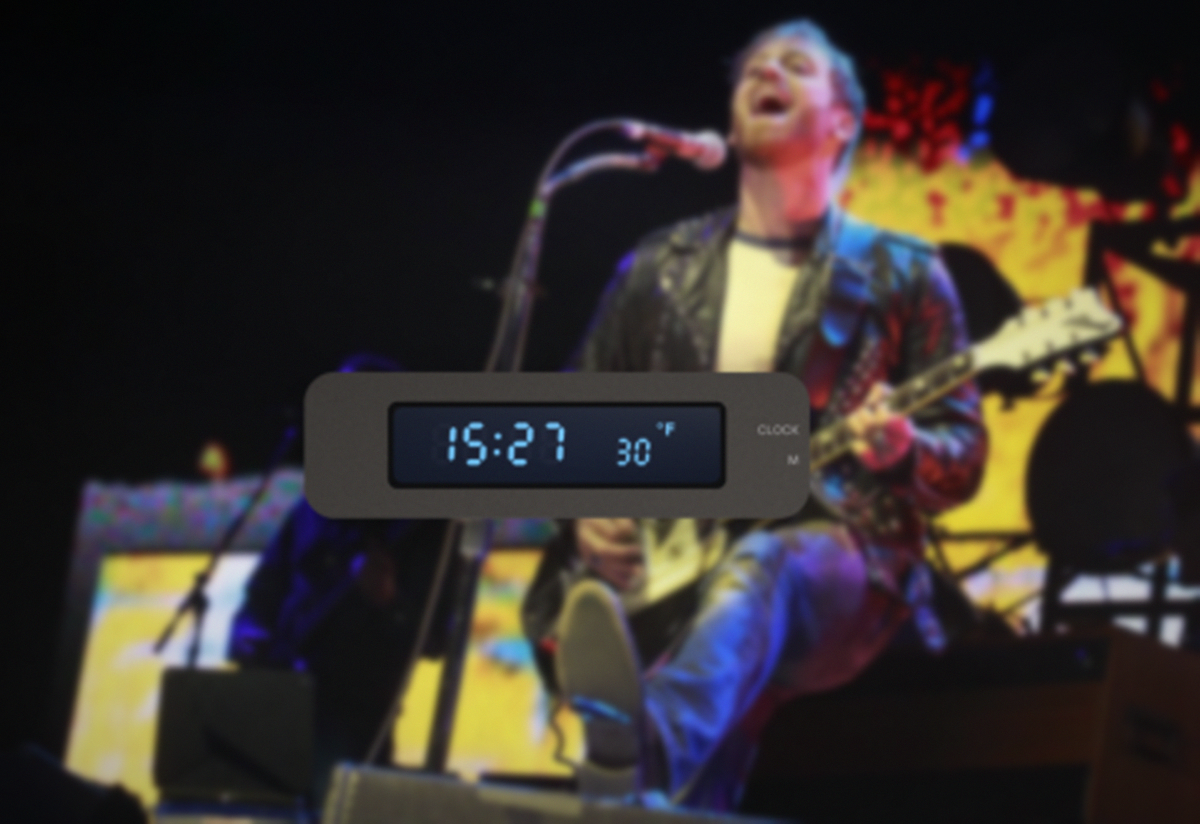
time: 15:27
